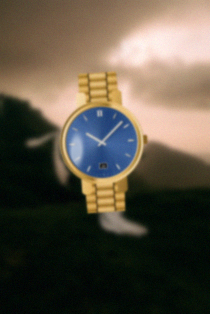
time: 10:08
